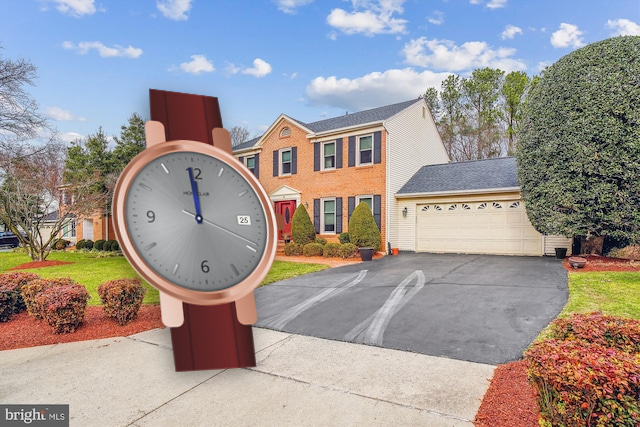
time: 11:59:19
